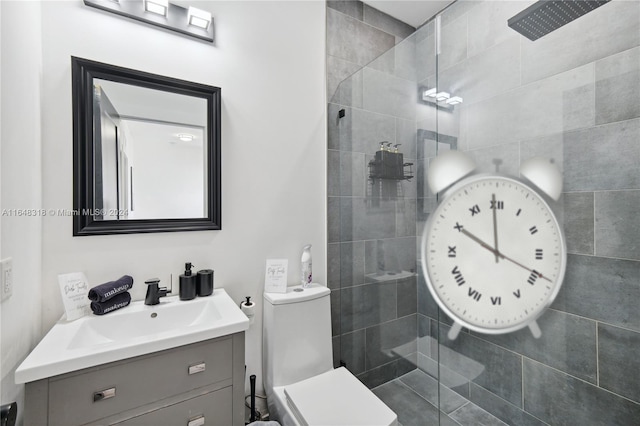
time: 9:59:19
